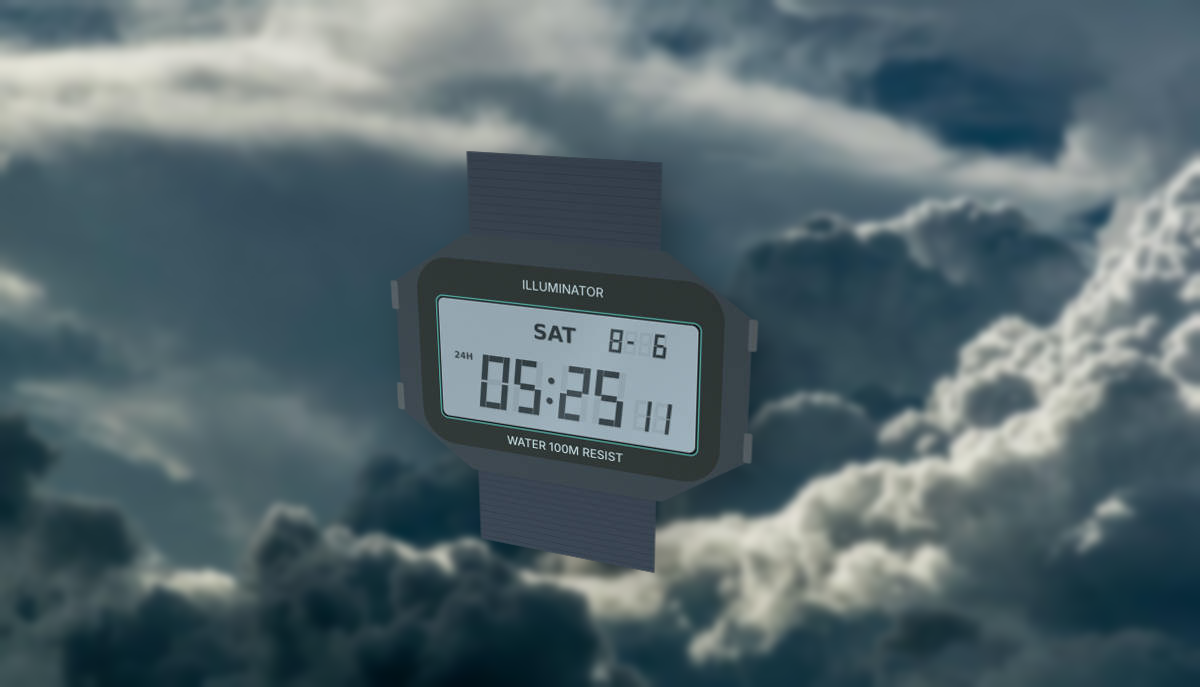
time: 5:25:11
